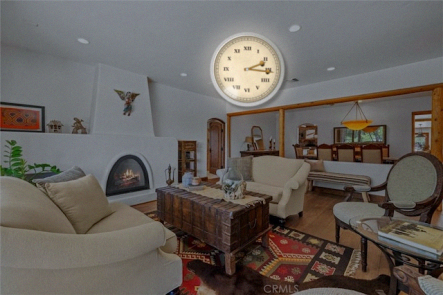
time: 2:16
